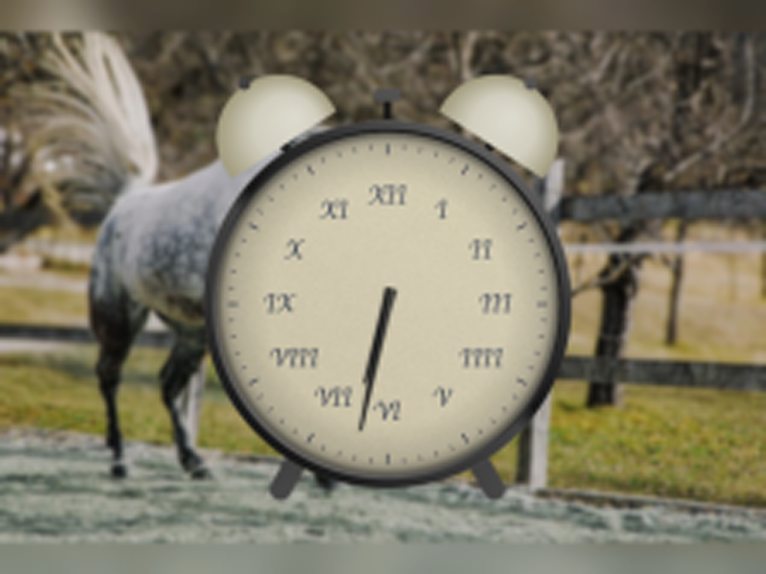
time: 6:32
